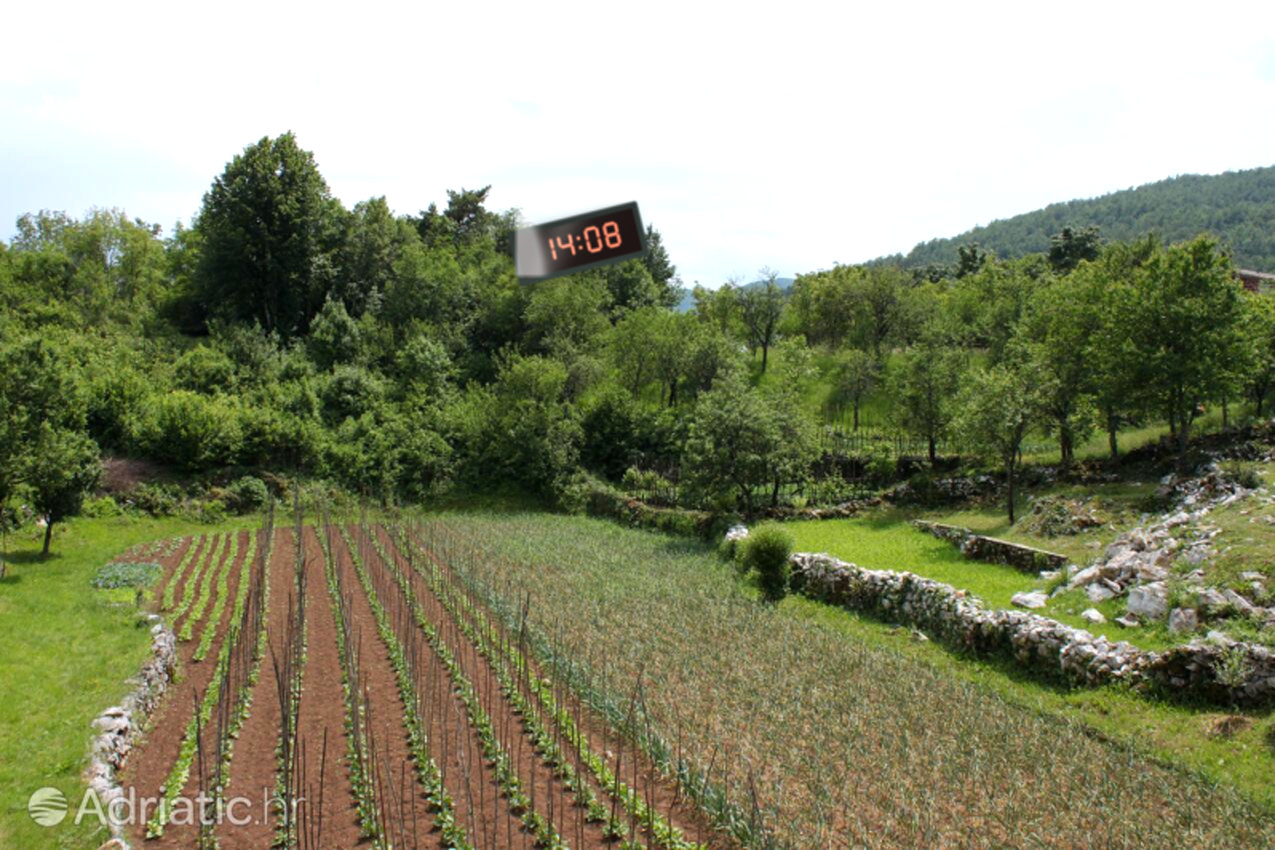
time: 14:08
